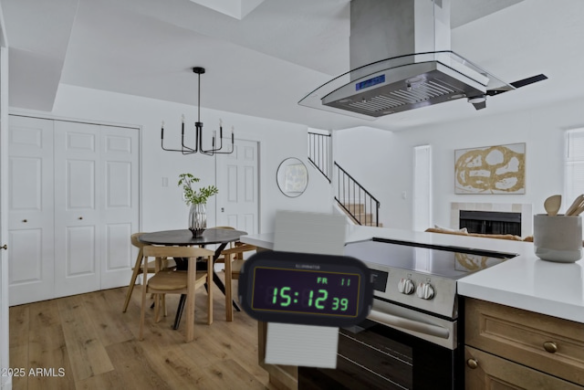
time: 15:12:39
